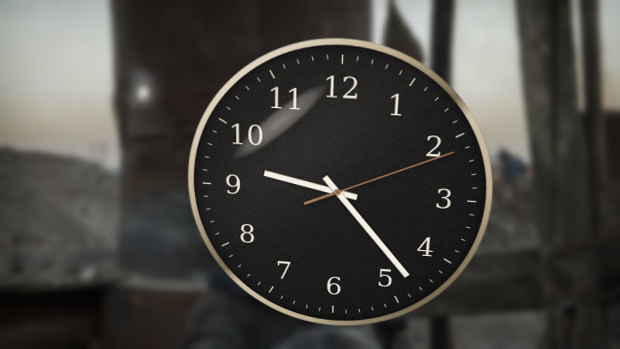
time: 9:23:11
